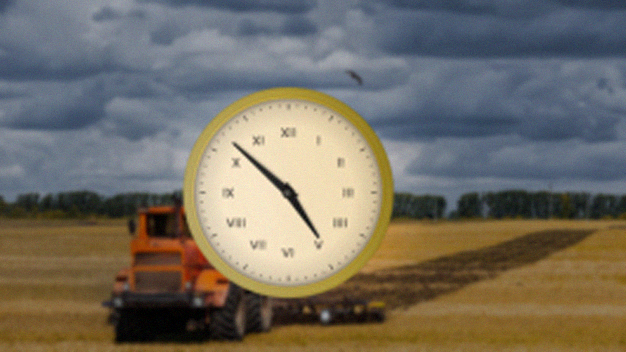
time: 4:52
